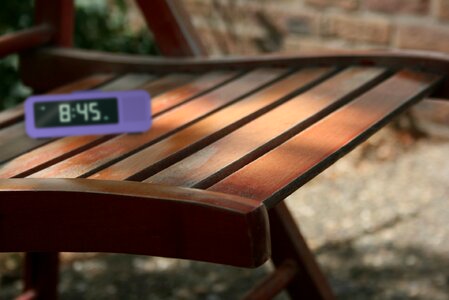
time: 8:45
